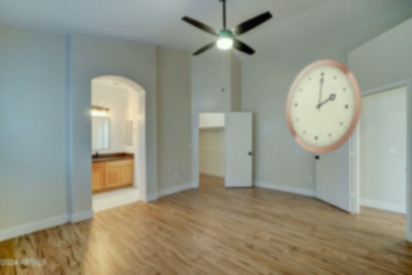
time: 2:00
